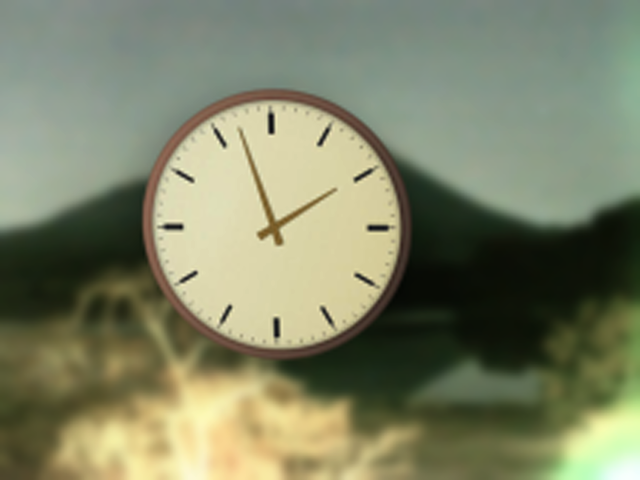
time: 1:57
